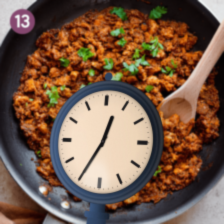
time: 12:35
